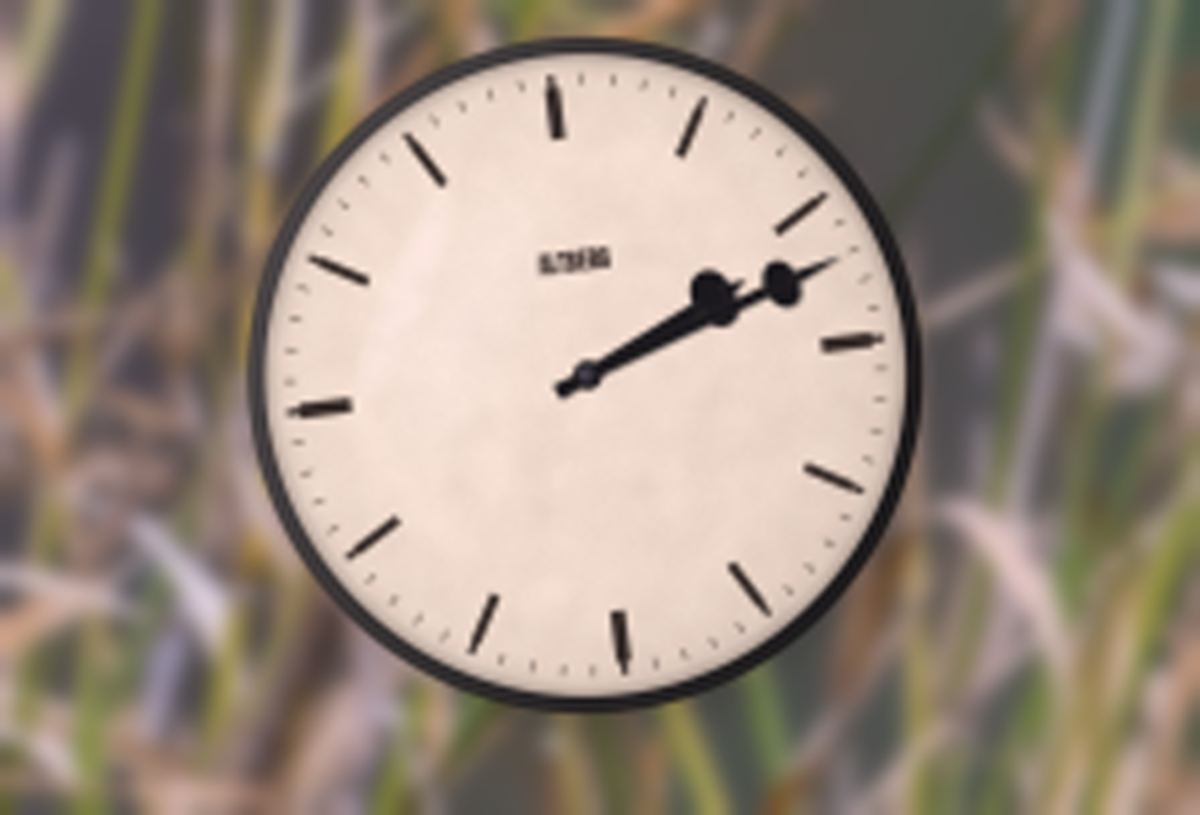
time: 2:12
